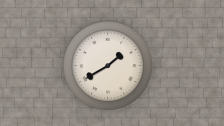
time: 1:40
